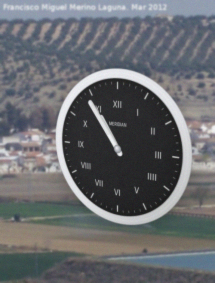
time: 10:54
